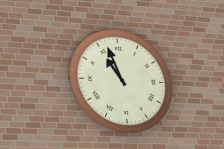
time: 10:57
